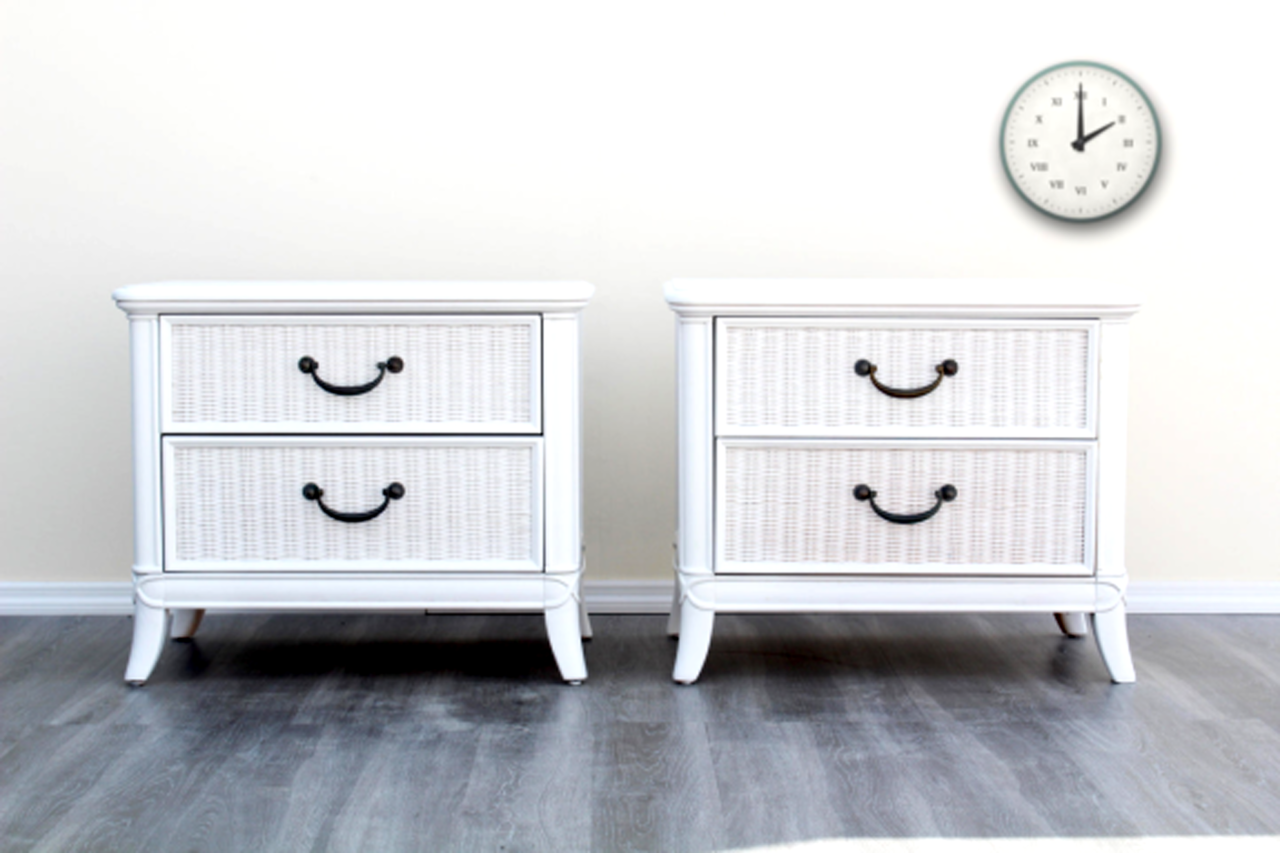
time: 2:00
